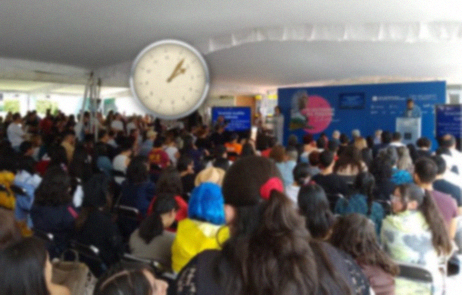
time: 2:07
